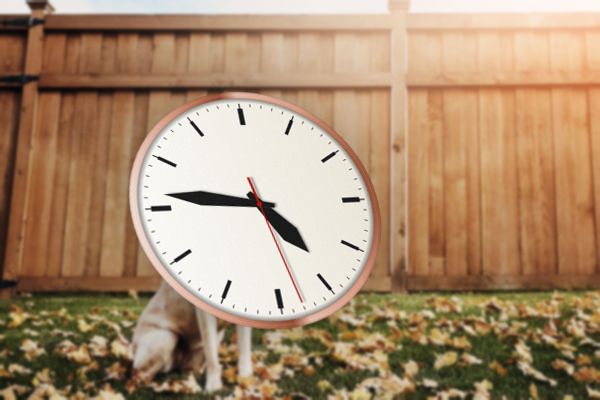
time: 4:46:28
